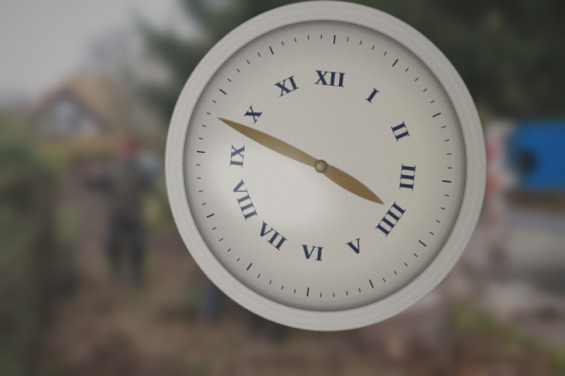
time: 3:48
